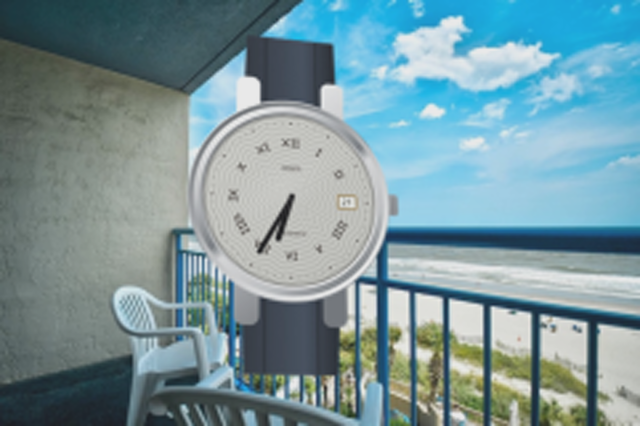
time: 6:35
